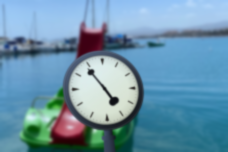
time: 4:54
